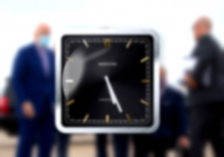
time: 5:26
